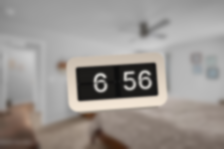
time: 6:56
